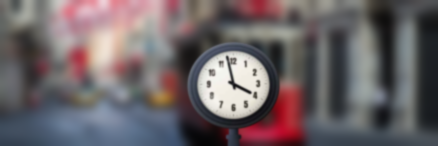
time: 3:58
